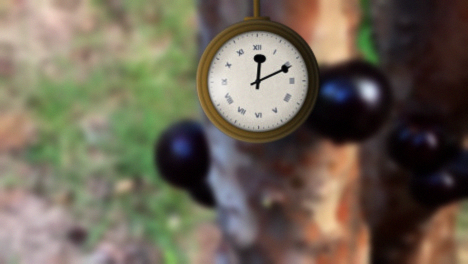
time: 12:11
